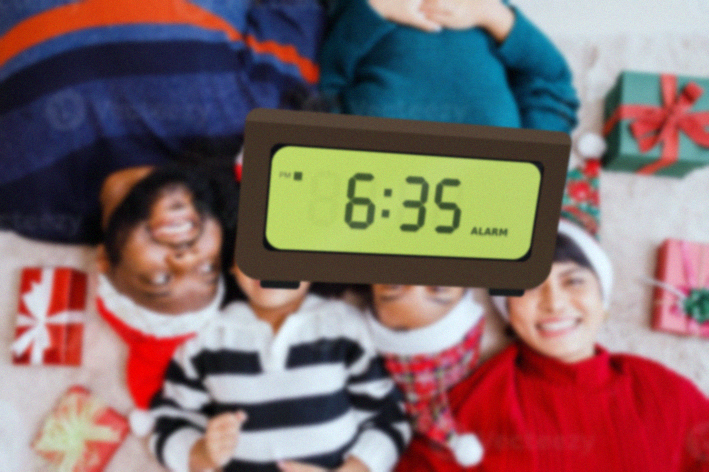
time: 6:35
